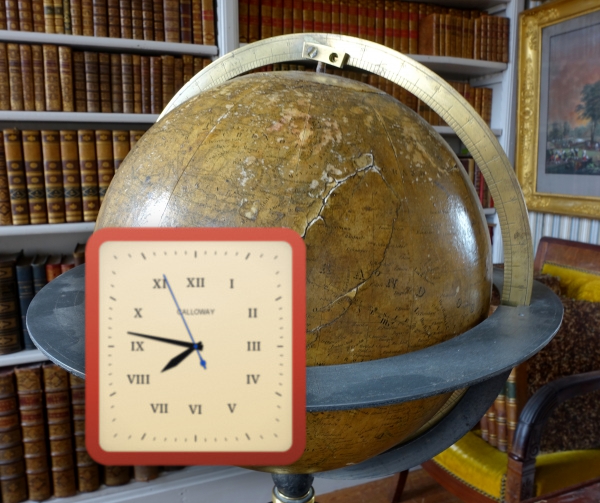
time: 7:46:56
